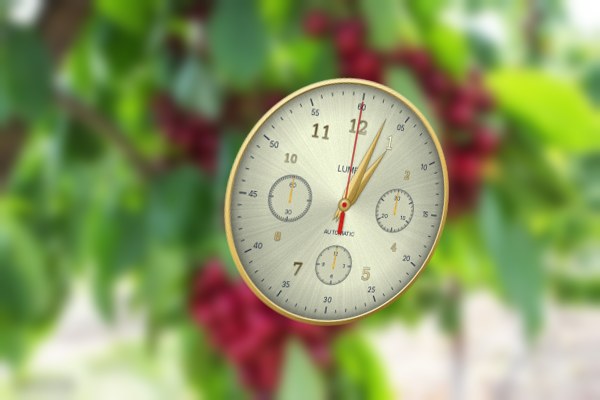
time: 1:03
